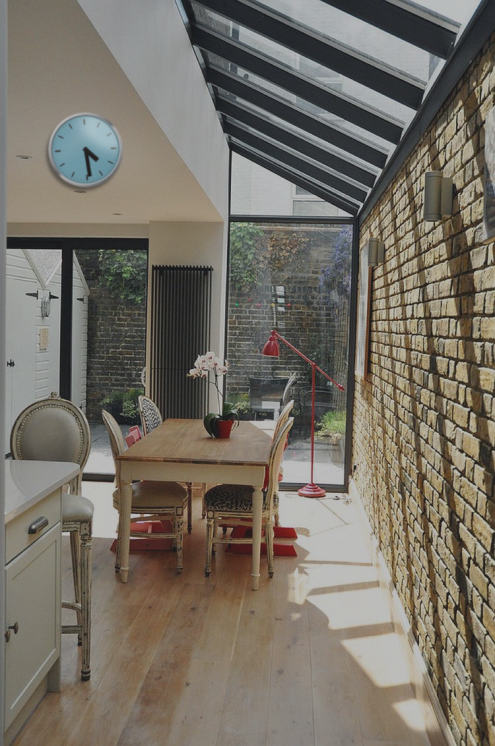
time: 4:29
